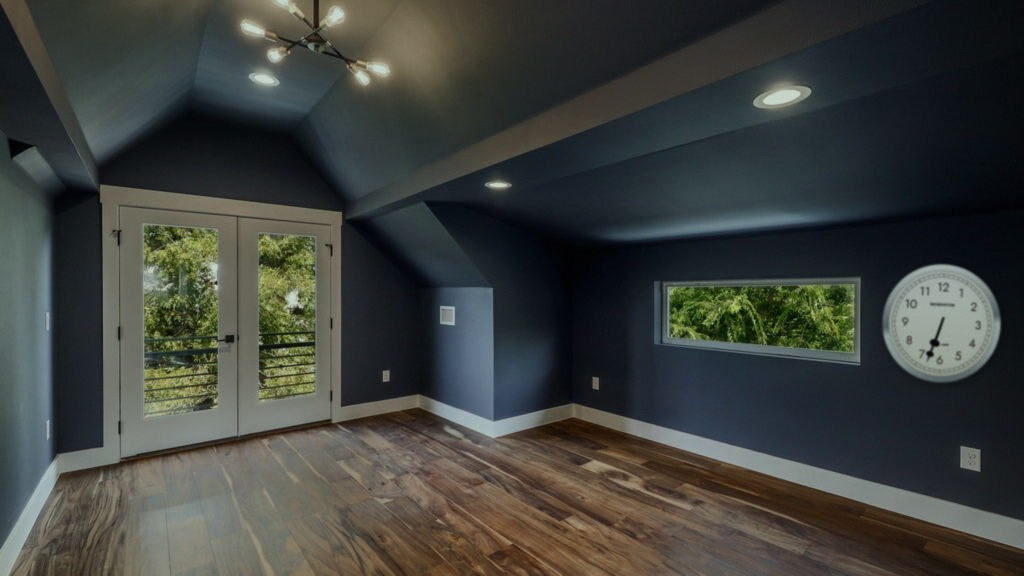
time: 6:33
